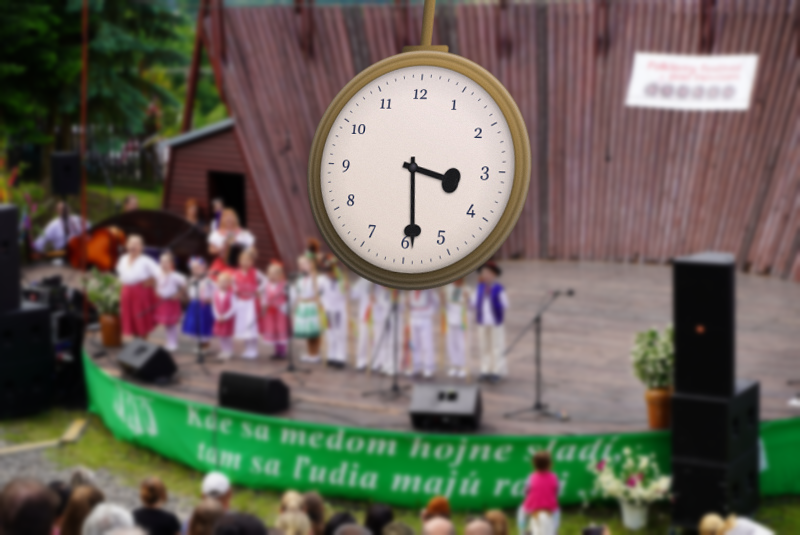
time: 3:29
